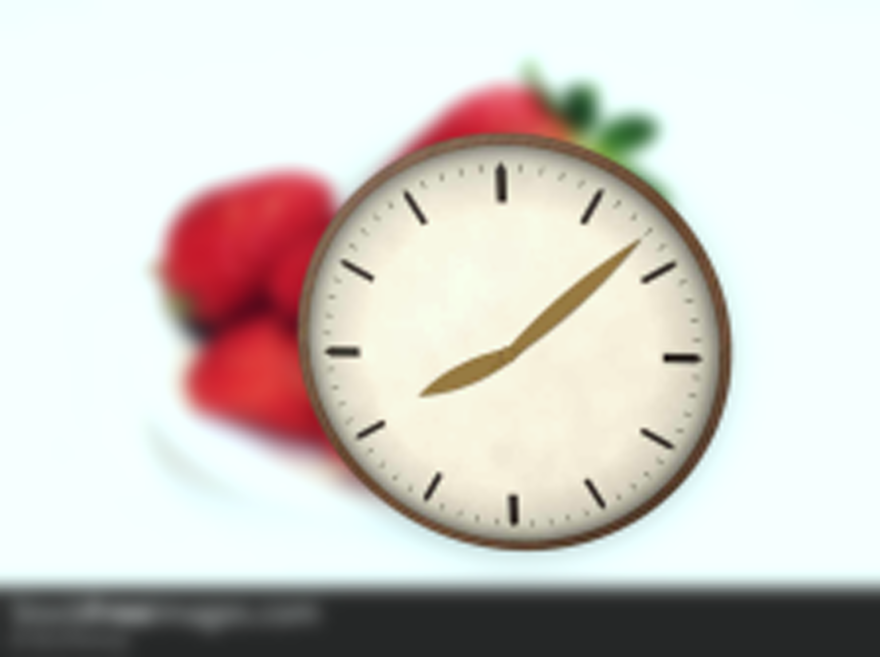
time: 8:08
